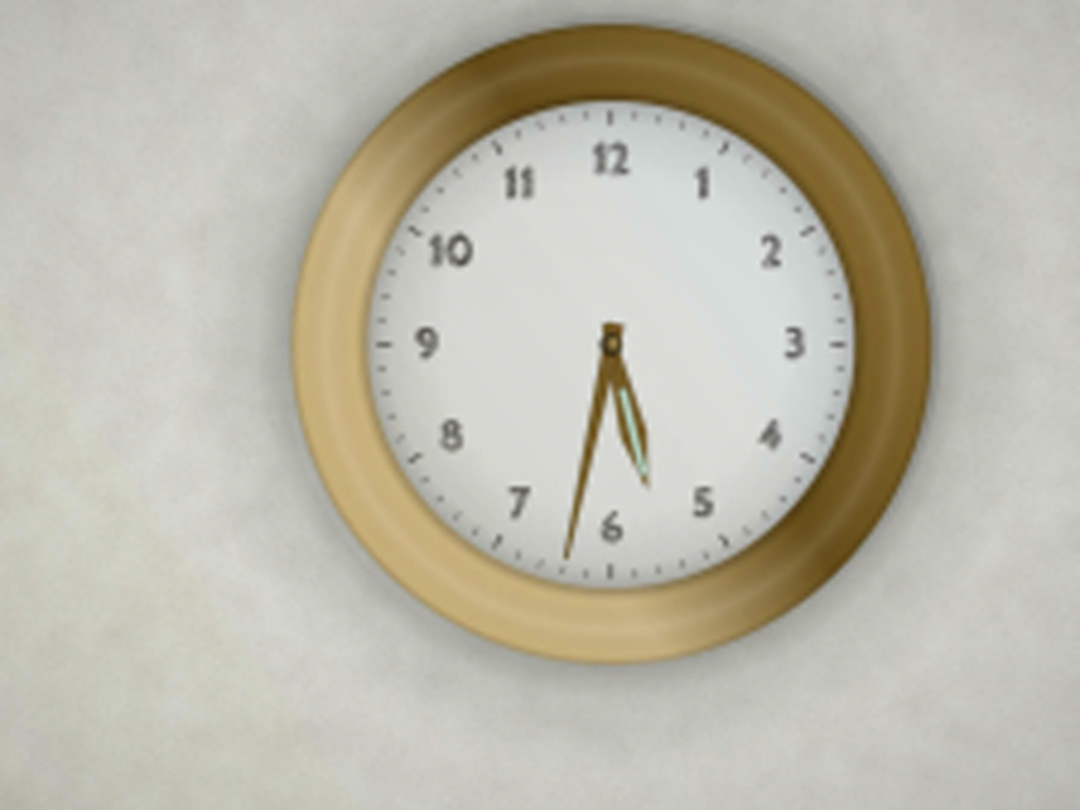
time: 5:32
